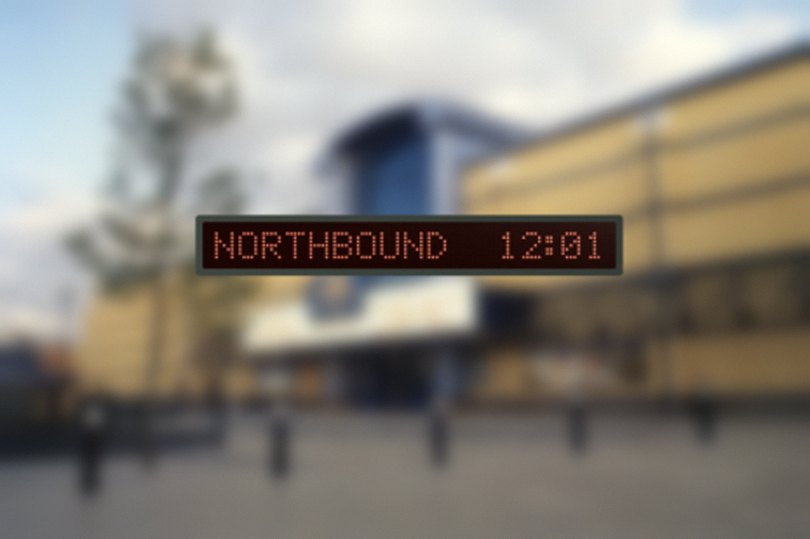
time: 12:01
